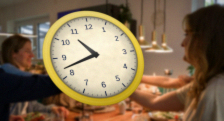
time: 10:42
